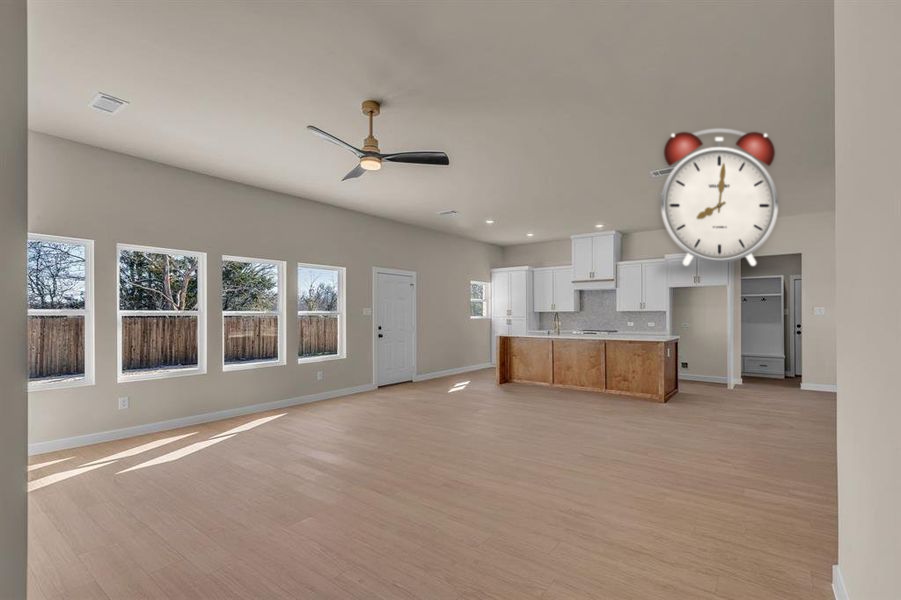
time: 8:01
